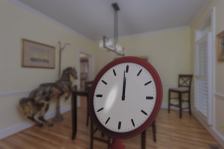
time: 11:59
